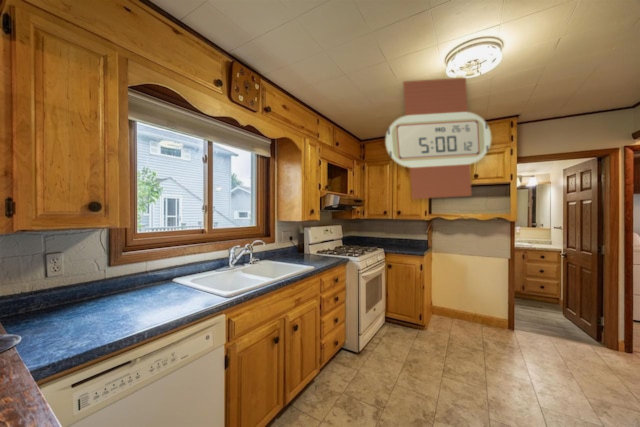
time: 5:00
